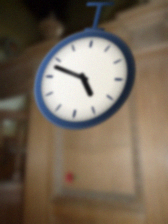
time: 4:48
